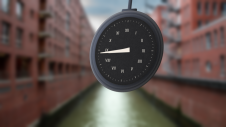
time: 8:44
